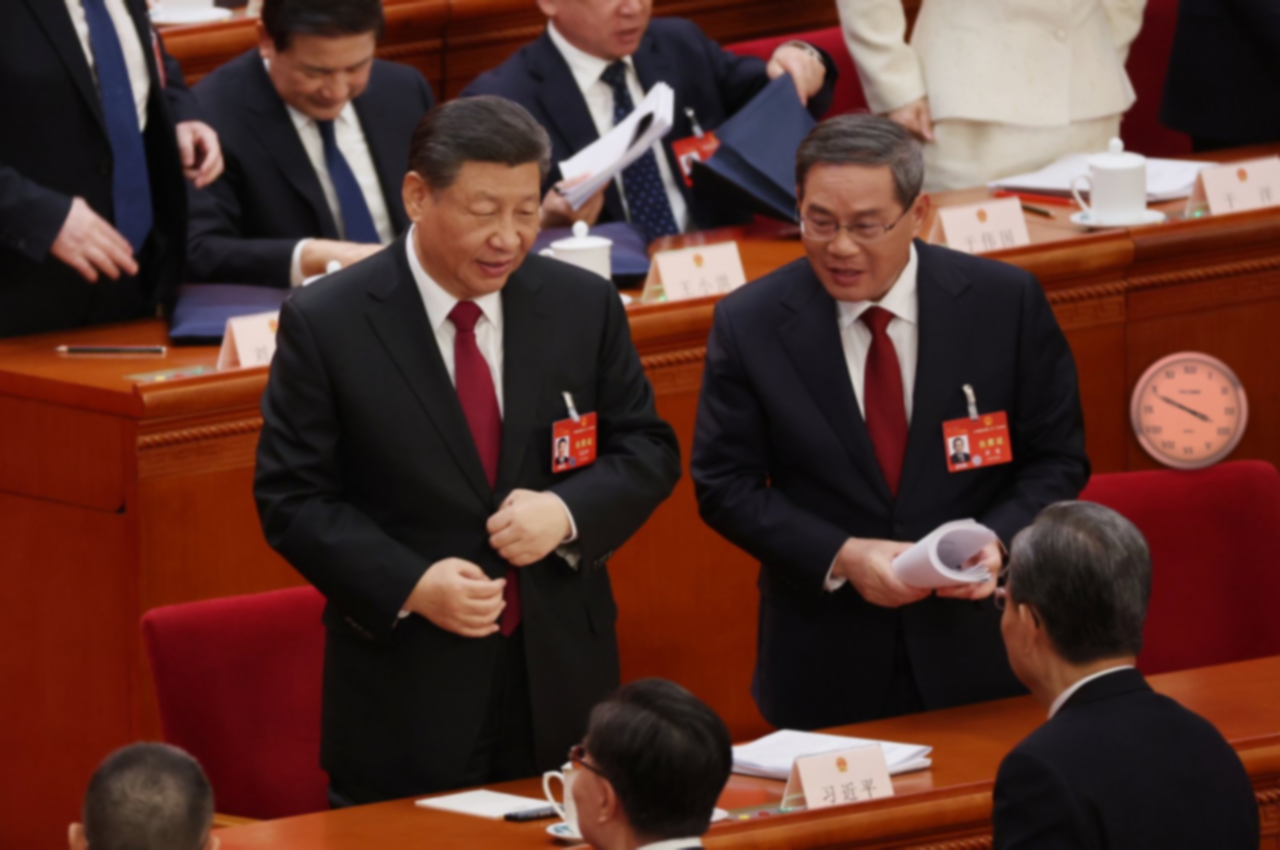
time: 3:49
